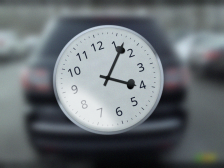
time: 4:07
